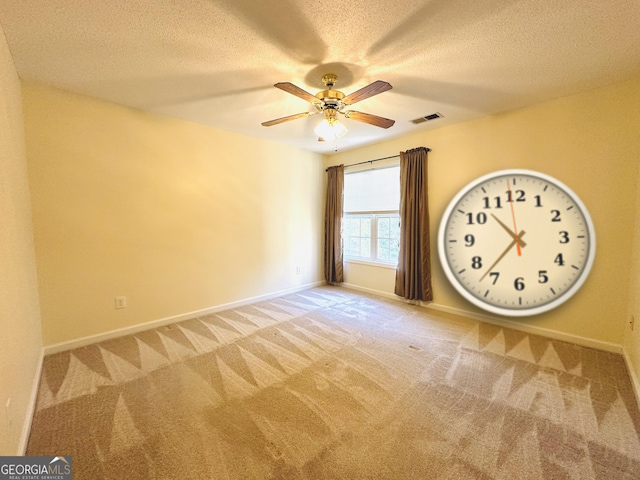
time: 10:36:59
